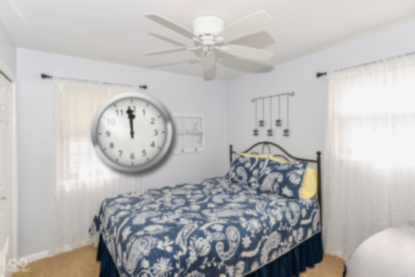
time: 11:59
